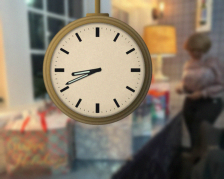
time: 8:41
